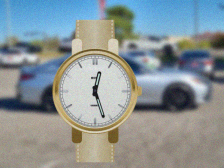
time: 12:27
